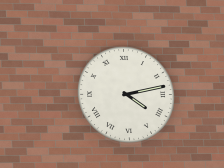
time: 4:13
